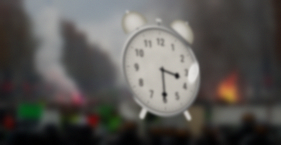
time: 3:30
